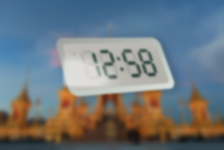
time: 12:58
